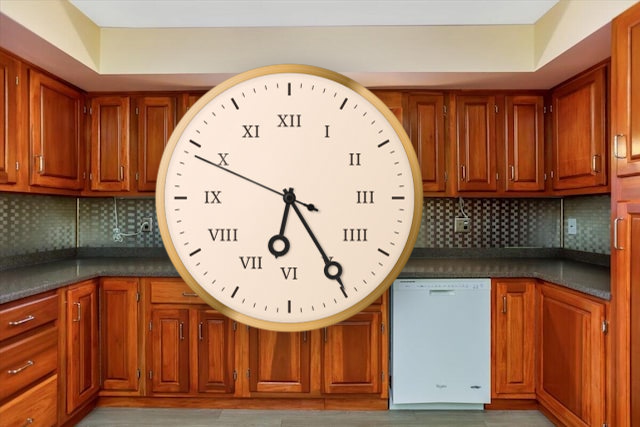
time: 6:24:49
